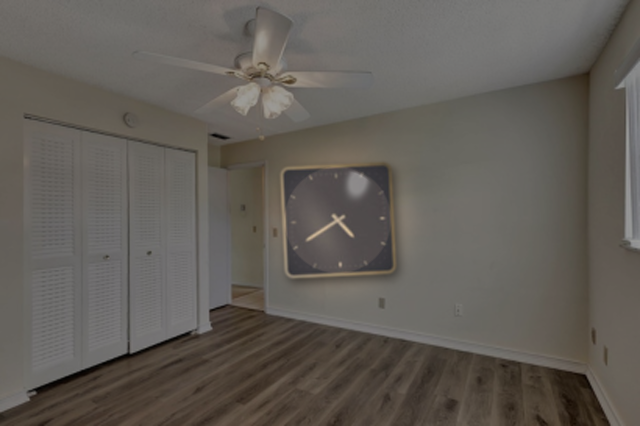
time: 4:40
